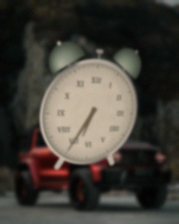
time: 6:35
